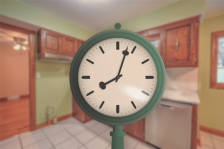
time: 8:03
